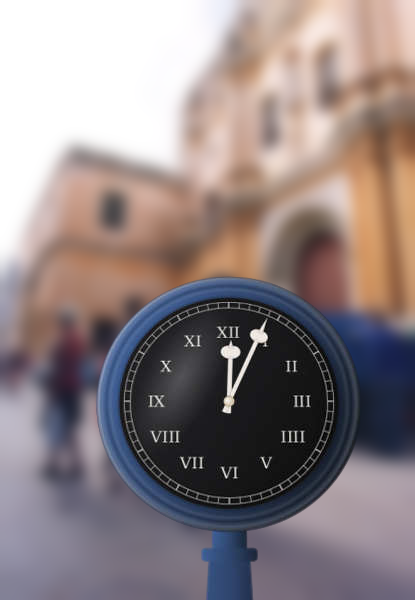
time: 12:04
